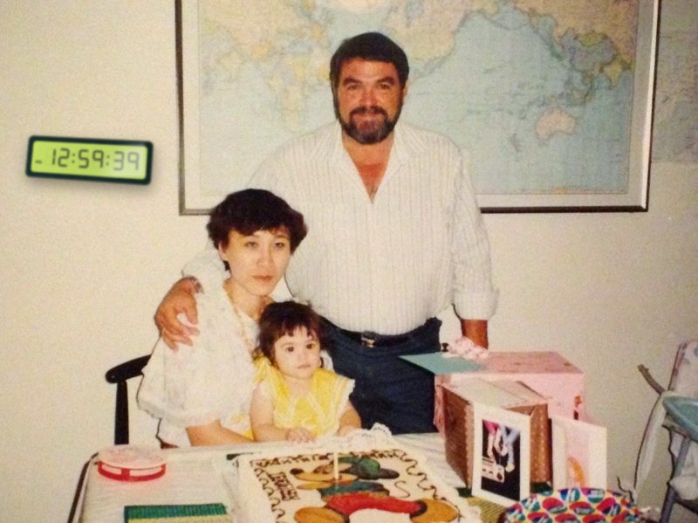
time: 12:59:39
